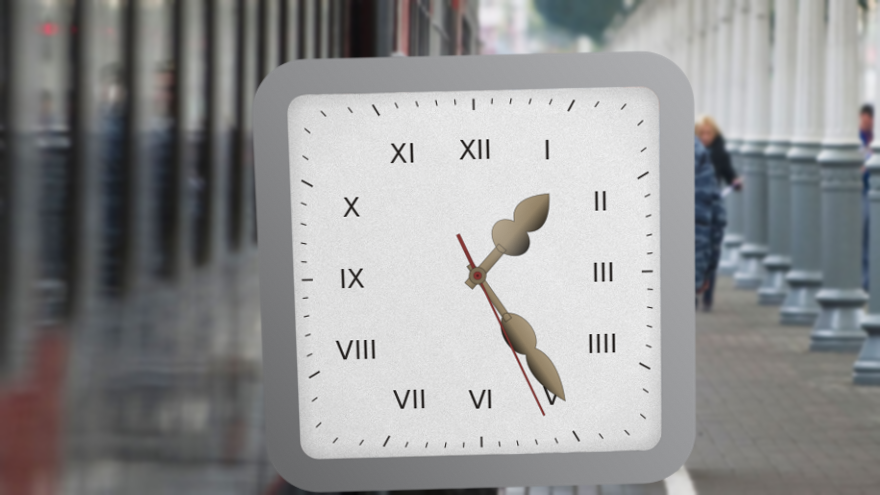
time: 1:24:26
